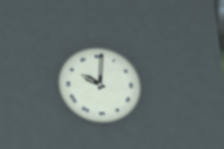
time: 10:01
